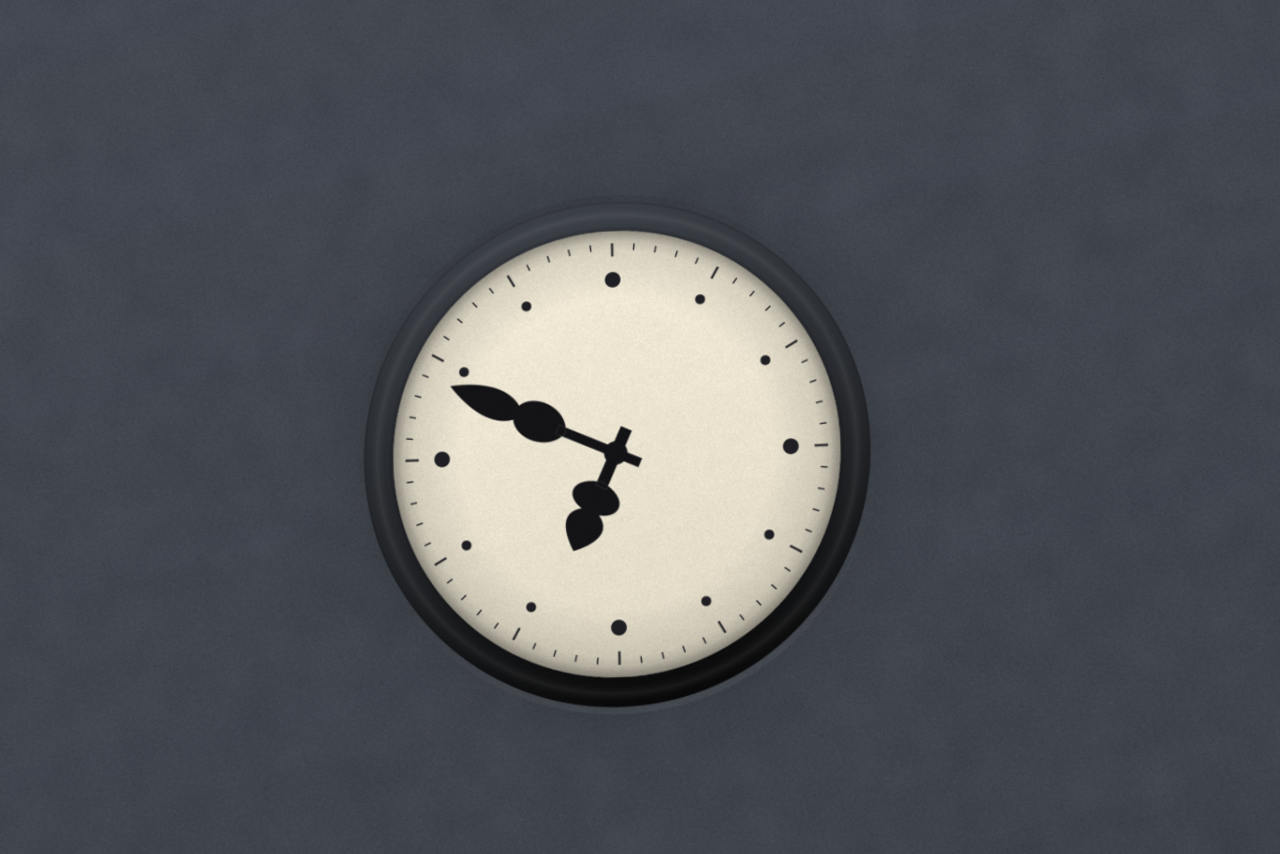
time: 6:49
